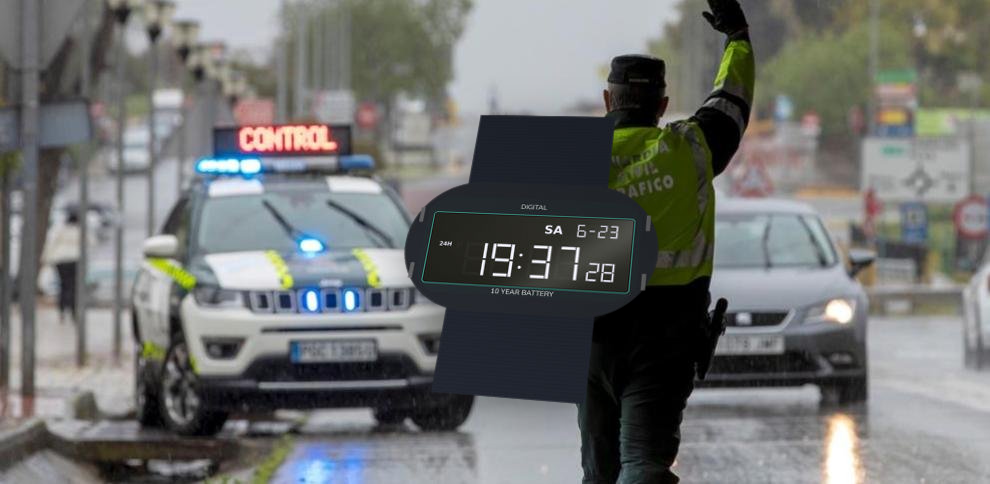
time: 19:37:28
